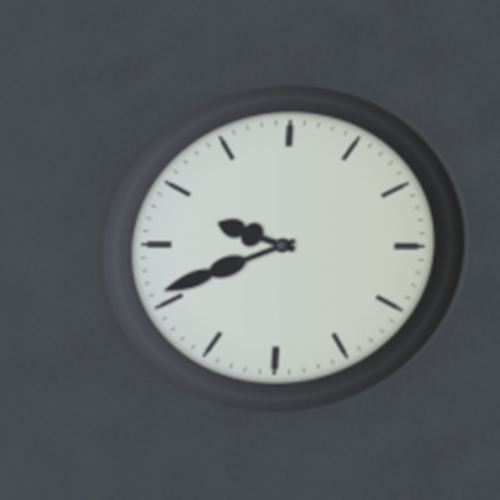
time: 9:41
